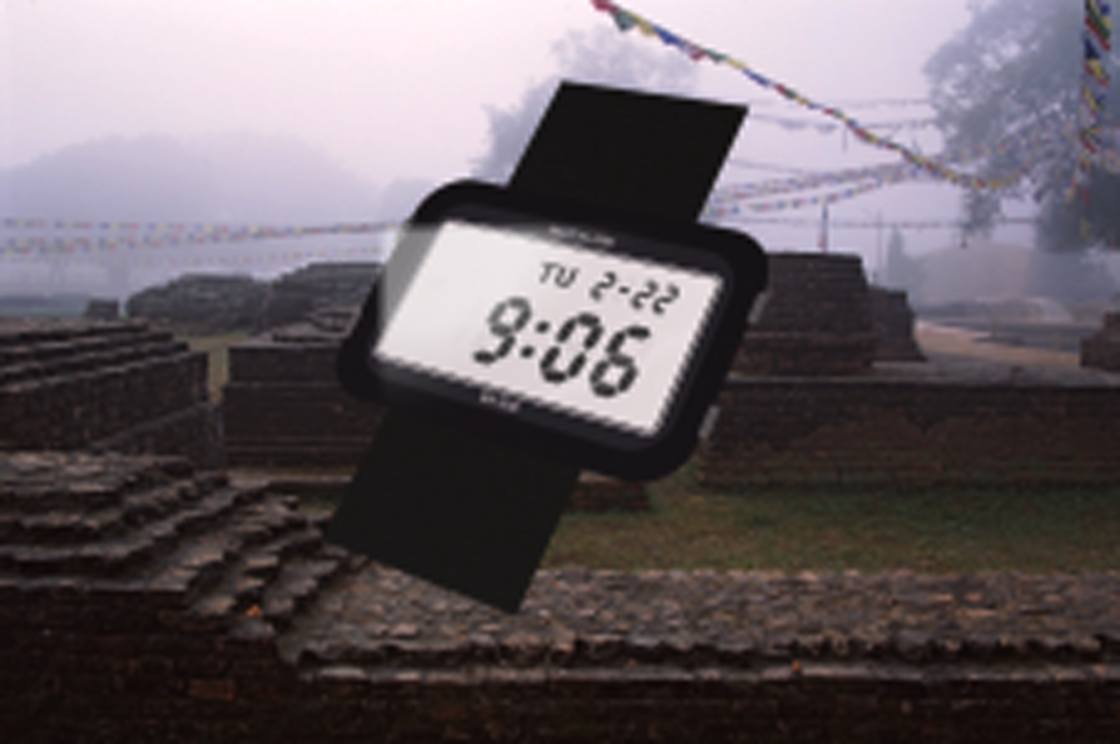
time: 9:06
